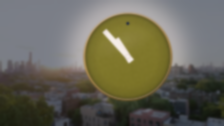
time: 10:53
